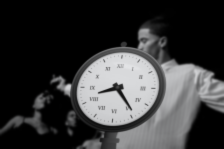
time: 8:24
